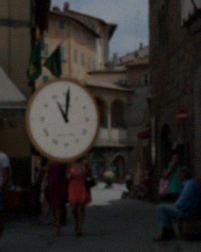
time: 11:01
